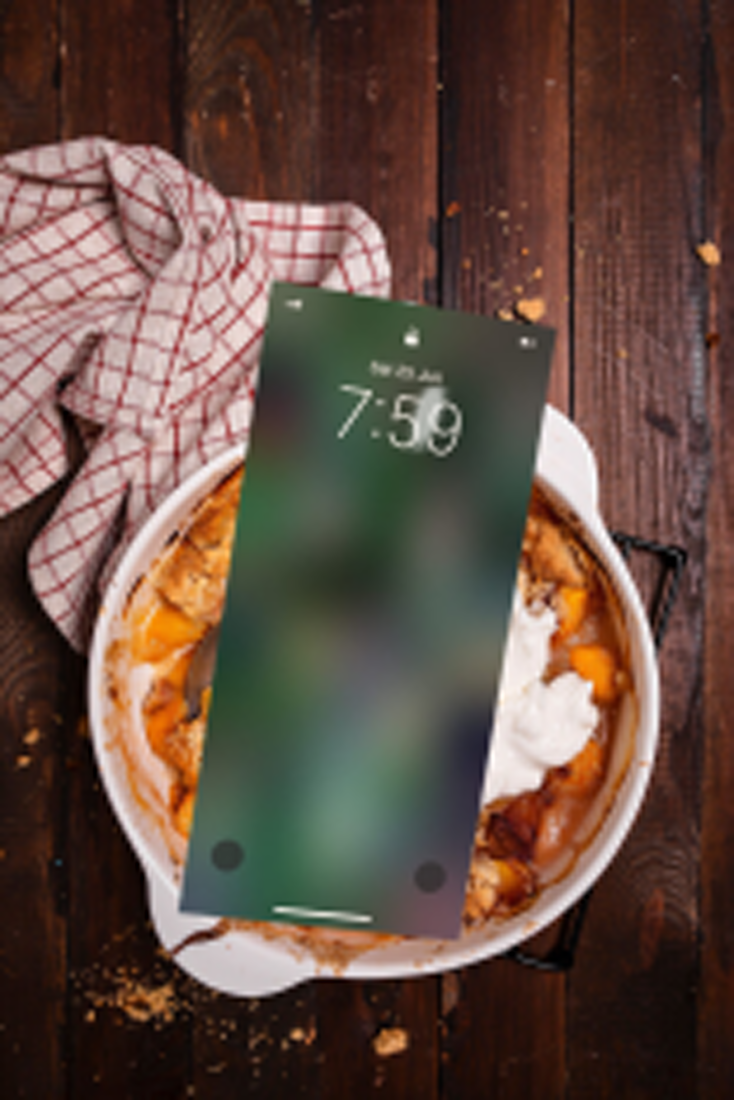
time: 7:59
